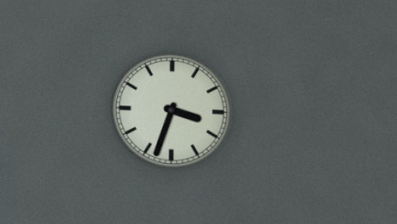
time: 3:33
